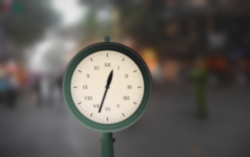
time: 12:33
